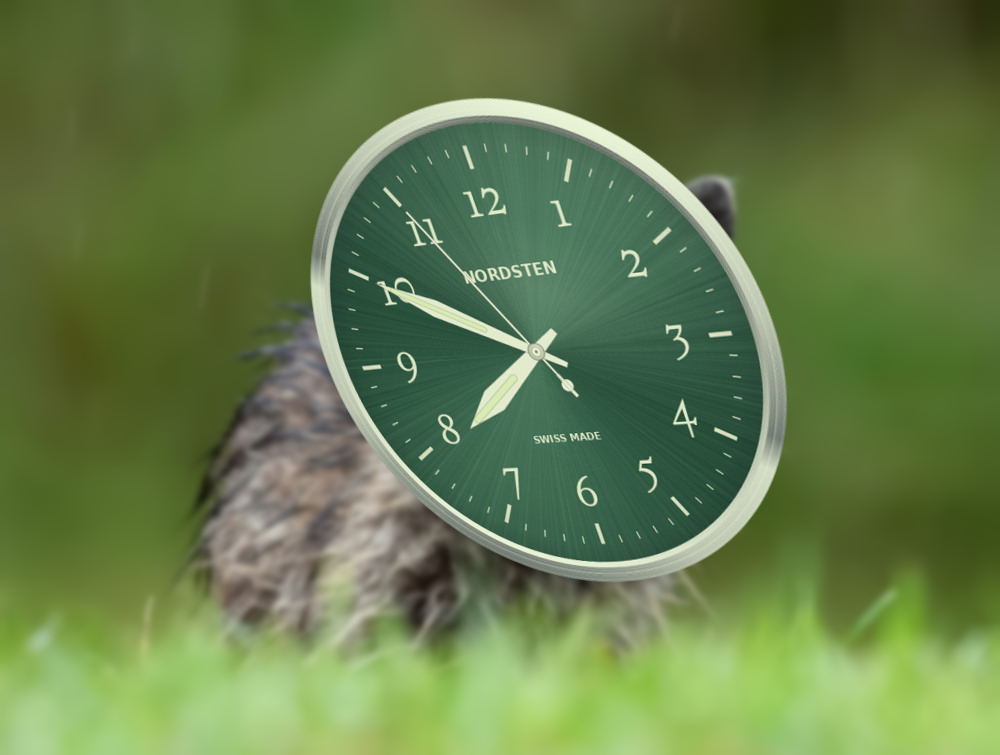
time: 7:49:55
